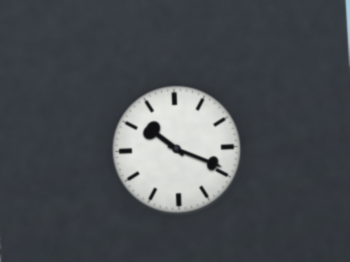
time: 10:19
